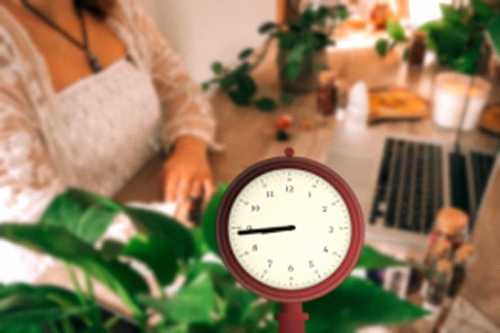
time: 8:44
